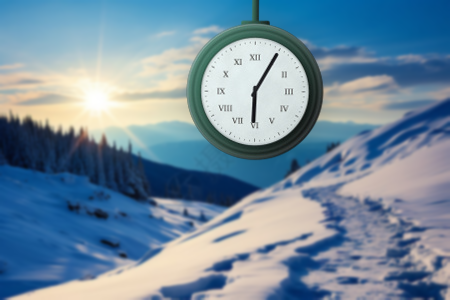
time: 6:05
